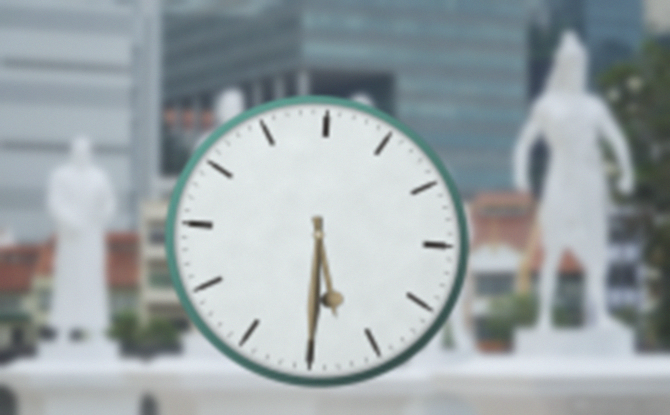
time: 5:30
